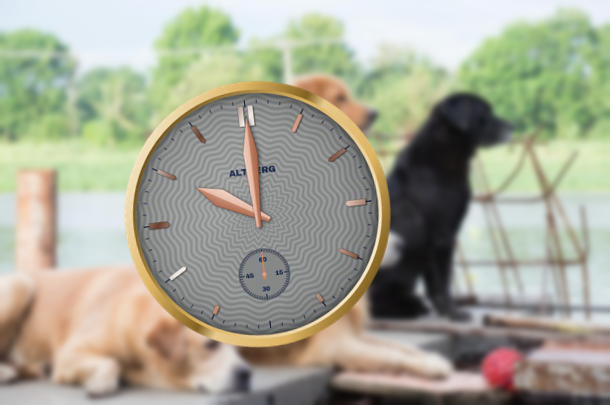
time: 10:00
